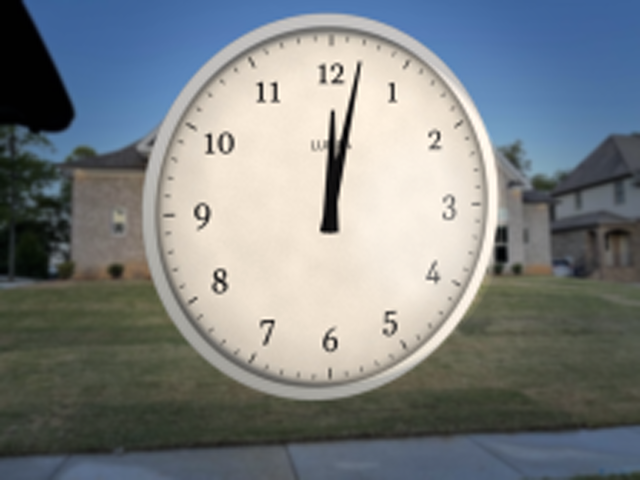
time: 12:02
